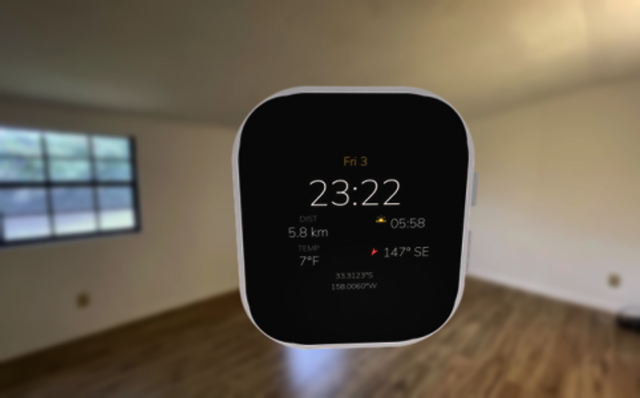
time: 23:22
